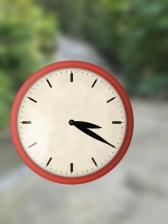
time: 3:20
